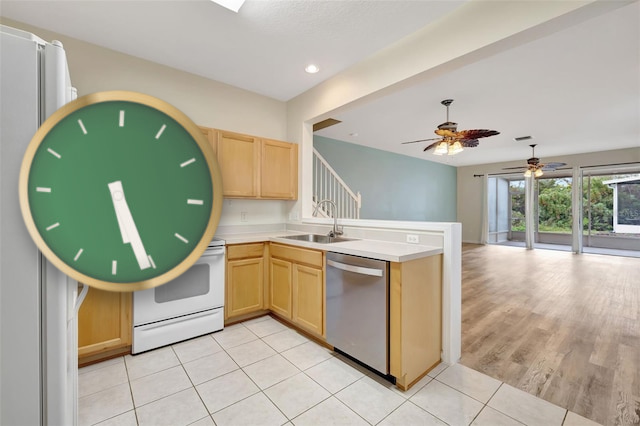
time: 5:26
